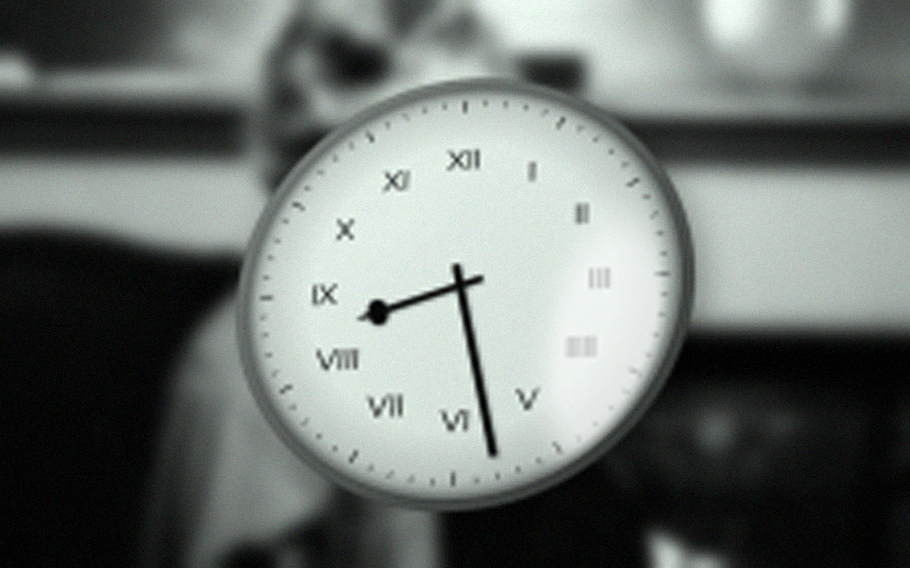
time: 8:28
